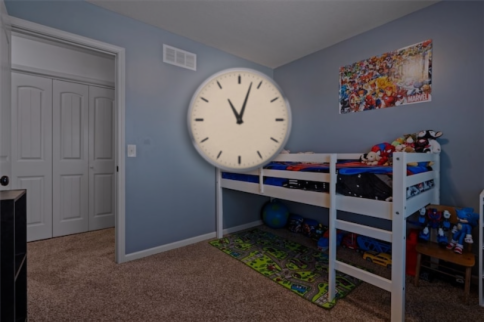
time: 11:03
